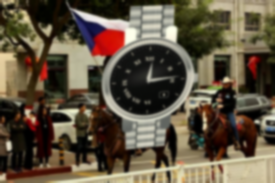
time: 12:14
